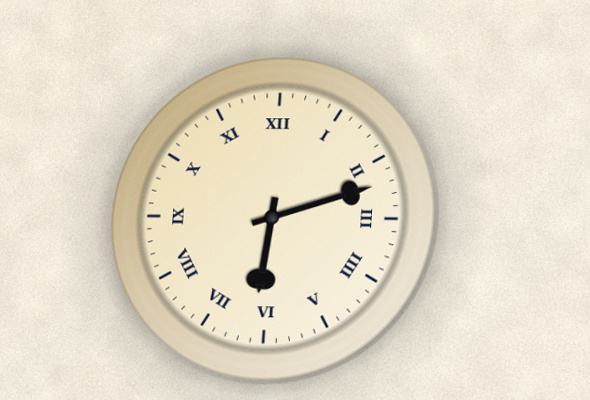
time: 6:12
